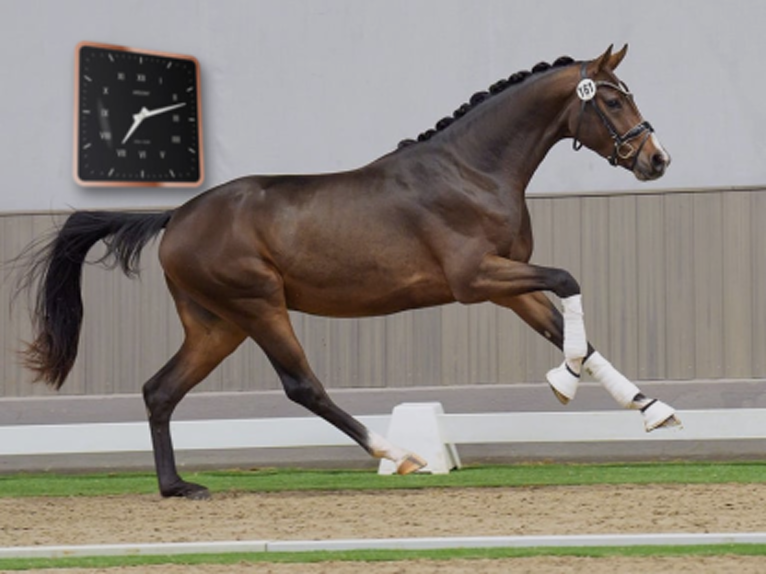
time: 7:12
